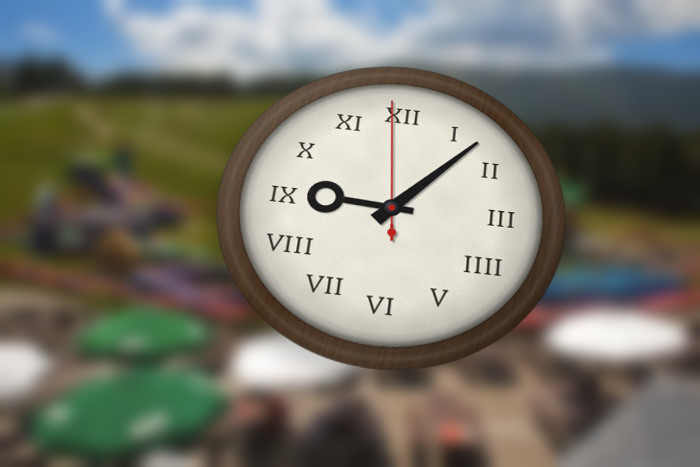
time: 9:06:59
